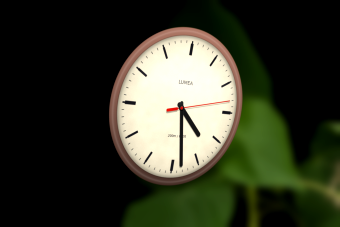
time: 4:28:13
